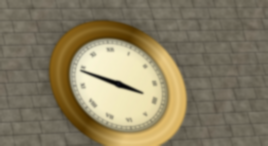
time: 3:49
